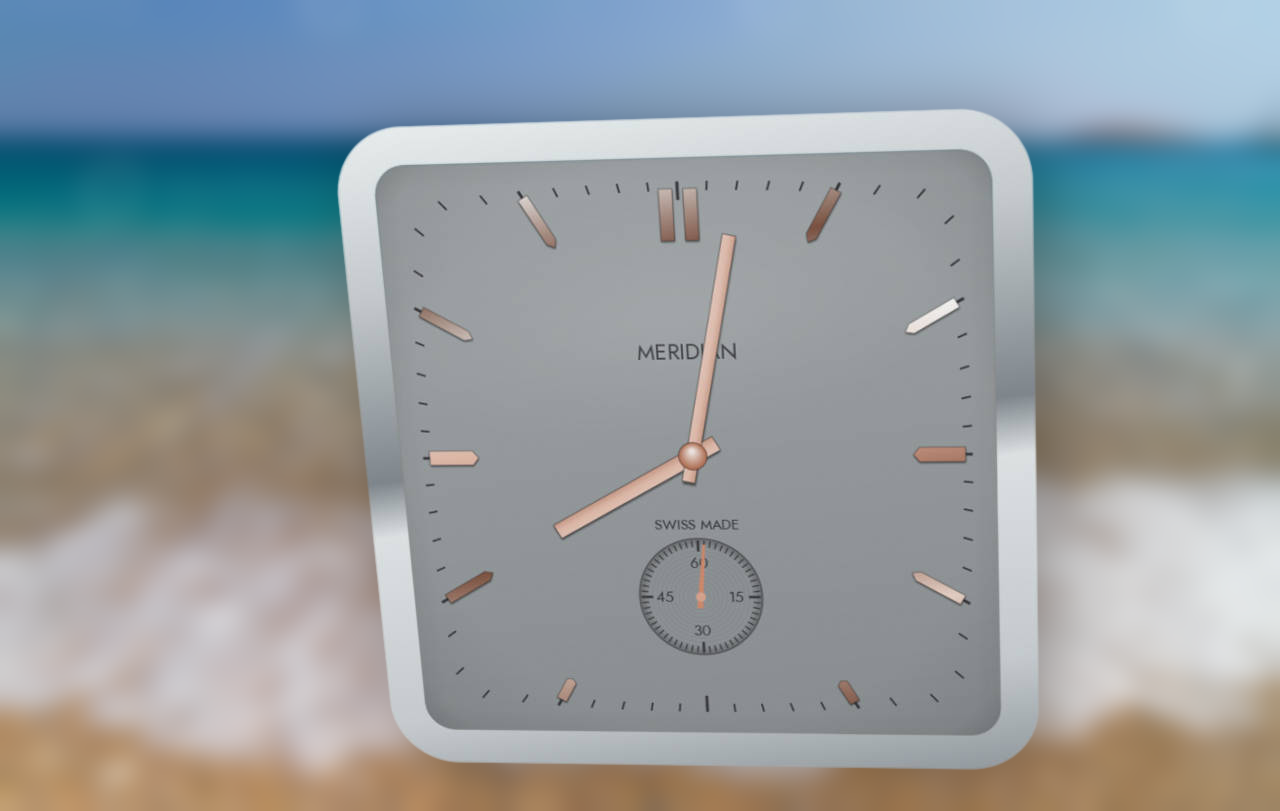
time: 8:02:01
